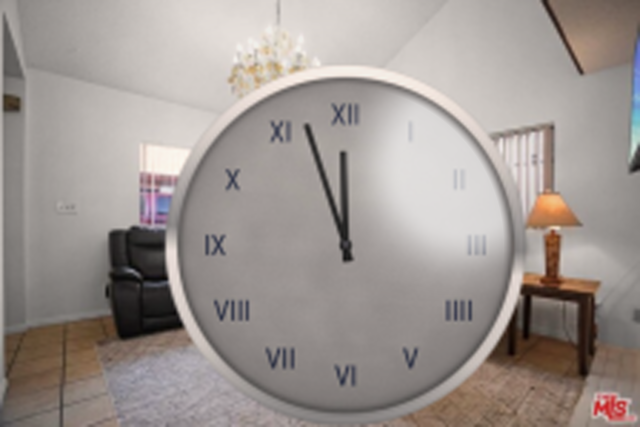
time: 11:57
